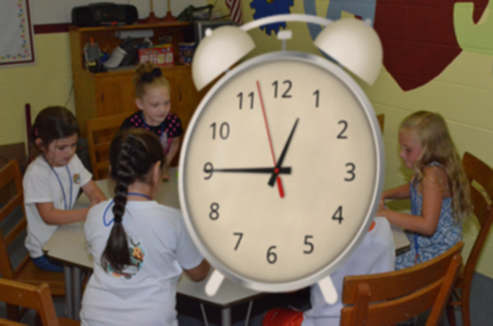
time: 12:44:57
